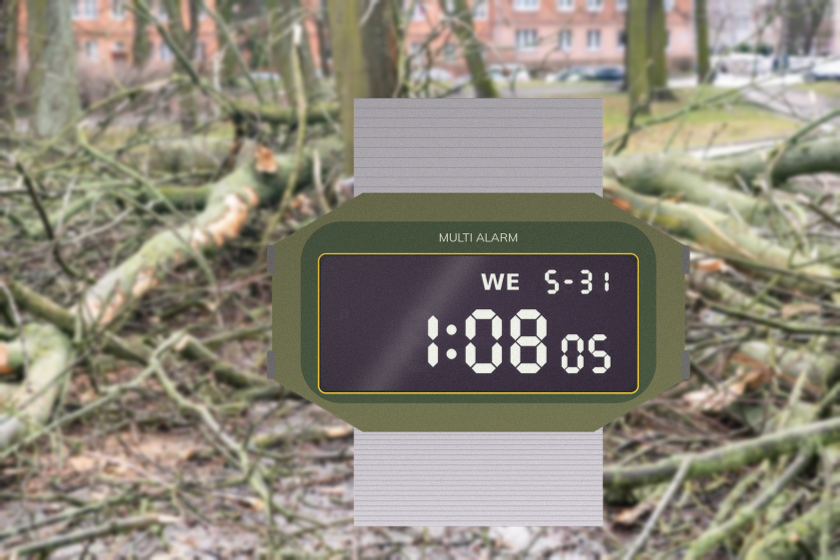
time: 1:08:05
